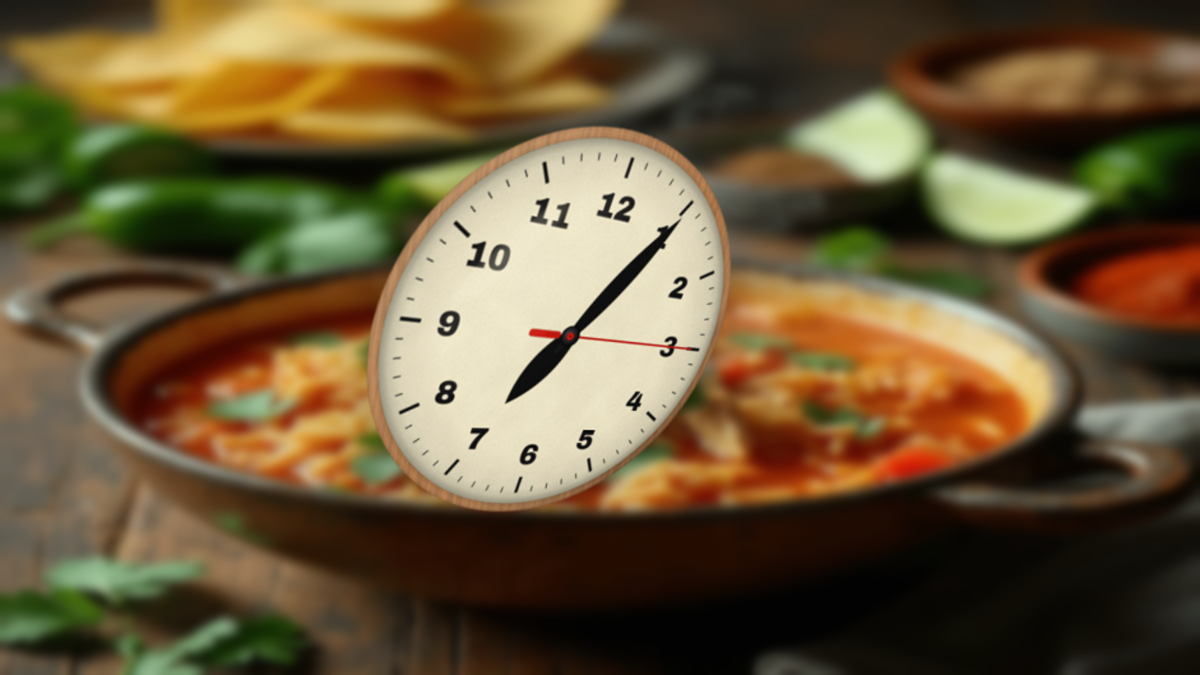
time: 7:05:15
